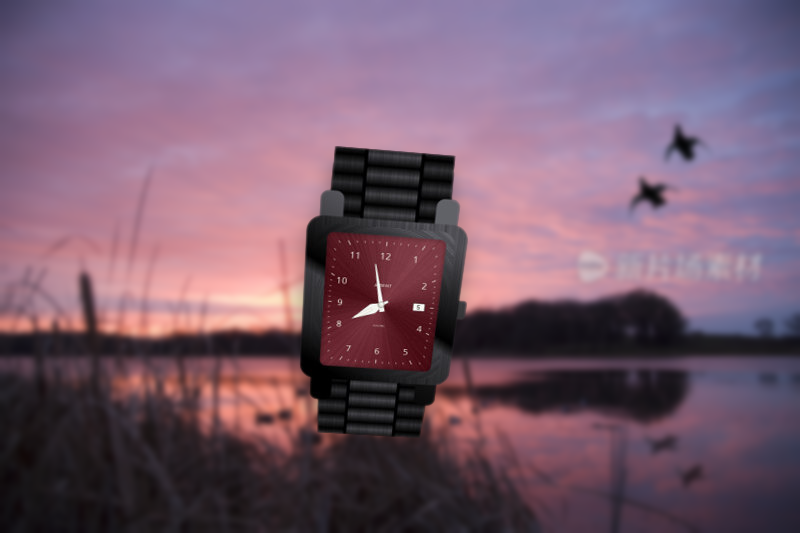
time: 7:58
